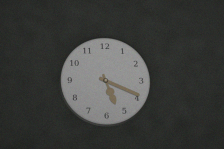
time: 5:19
